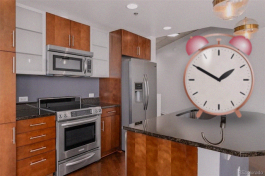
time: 1:50
